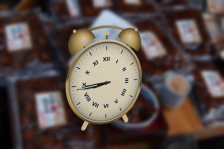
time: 8:44
